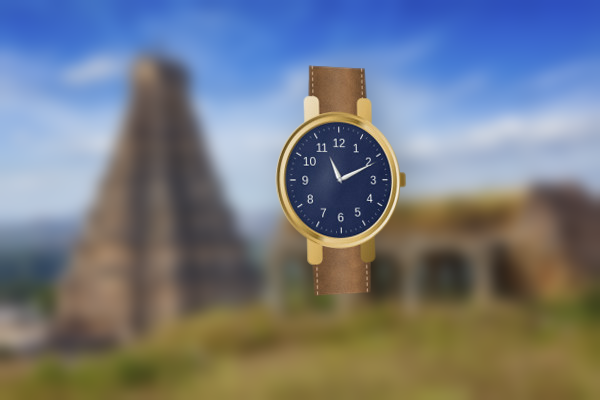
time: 11:11
